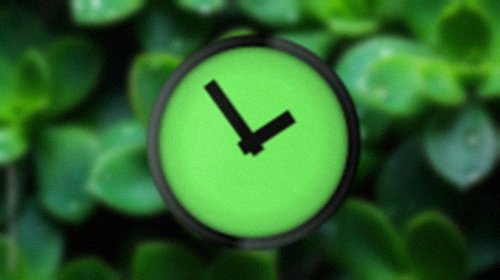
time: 1:54
